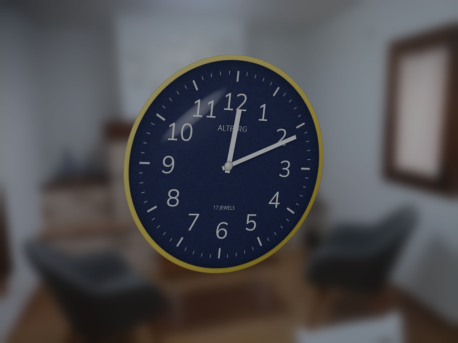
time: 12:11
